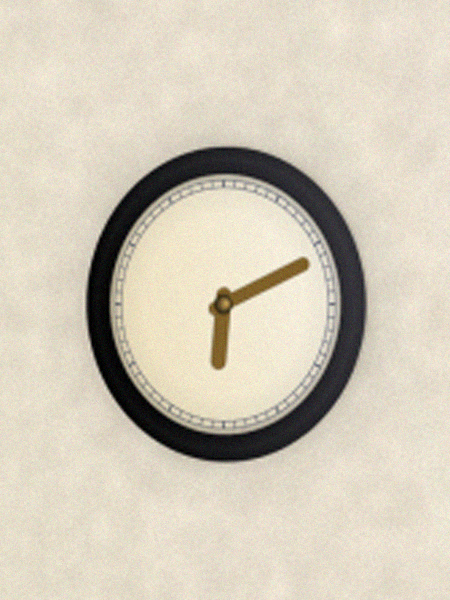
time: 6:11
